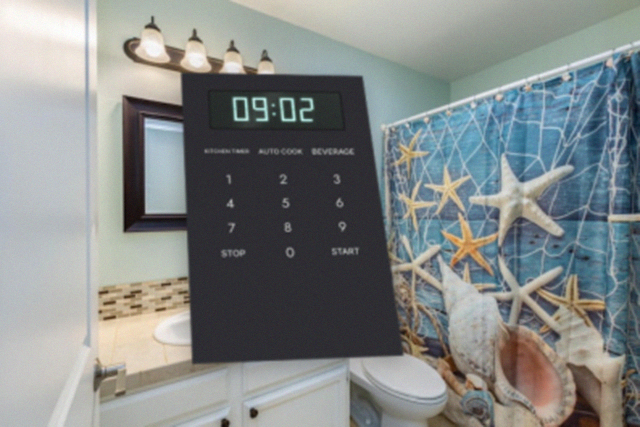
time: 9:02
